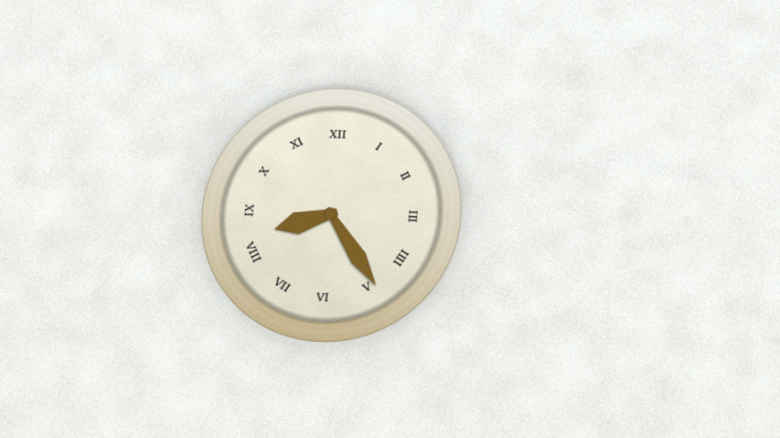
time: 8:24
